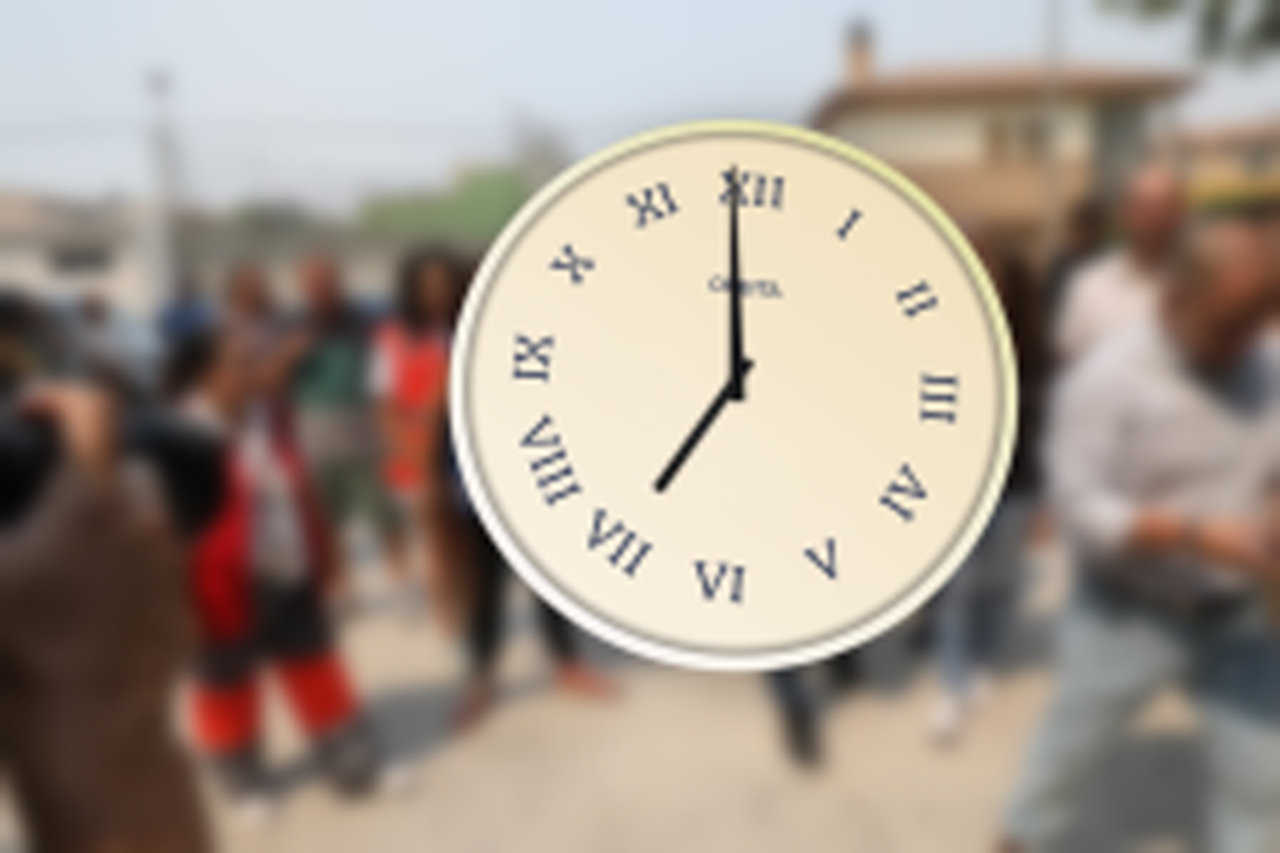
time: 6:59
